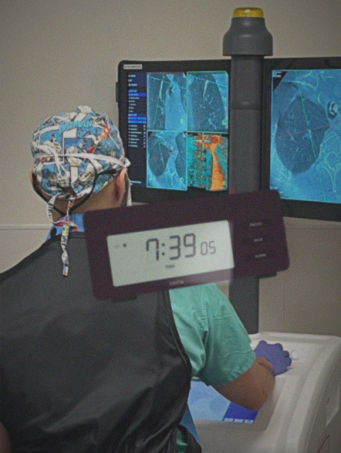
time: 7:39:05
